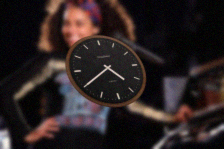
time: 4:40
